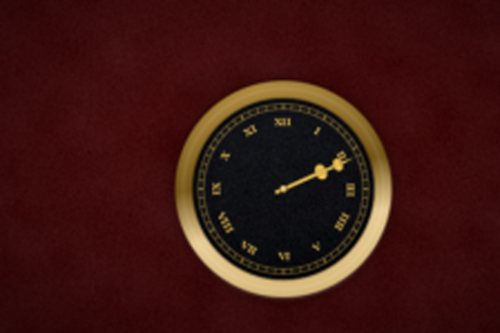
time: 2:11
